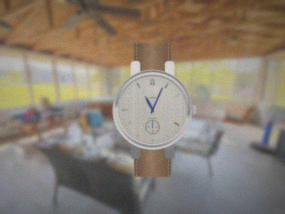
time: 11:04
